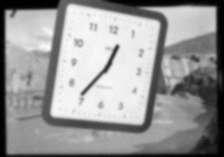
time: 12:36
